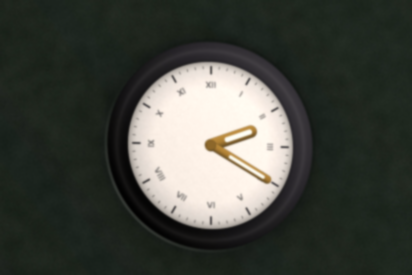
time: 2:20
